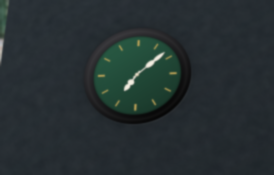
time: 7:08
